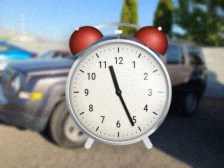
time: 11:26
